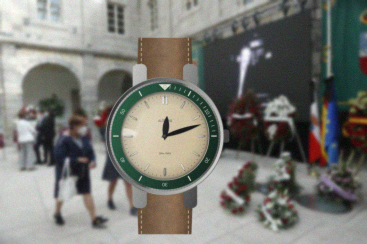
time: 12:12
